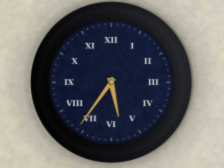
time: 5:36
